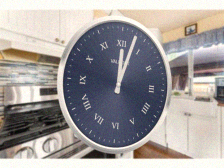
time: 12:03
